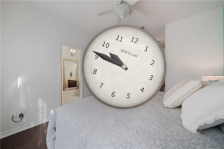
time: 9:46
